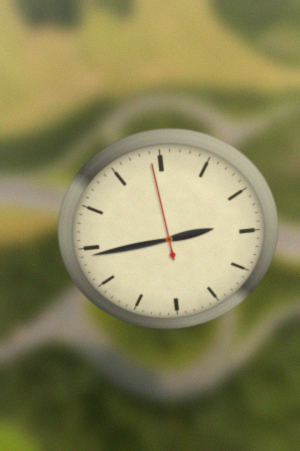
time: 2:43:59
